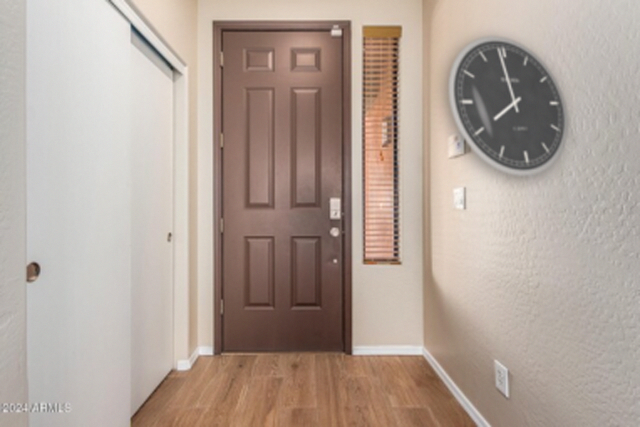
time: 7:59
